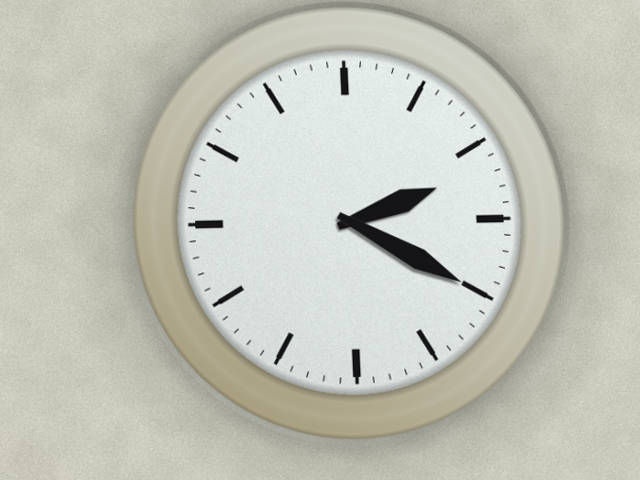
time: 2:20
